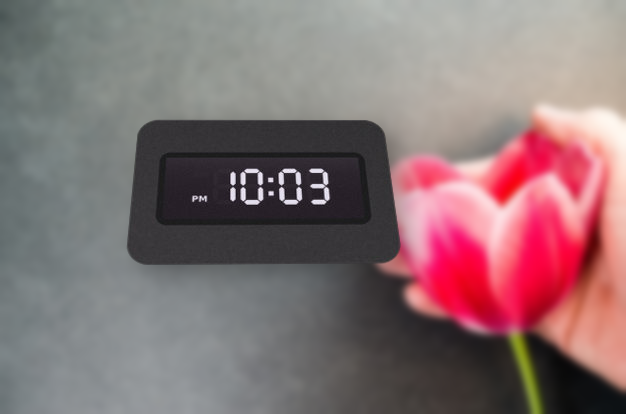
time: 10:03
